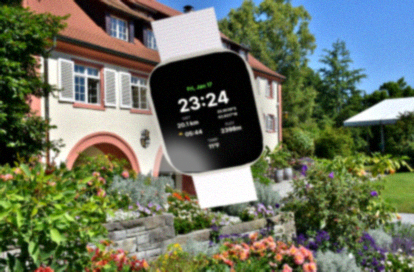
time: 23:24
